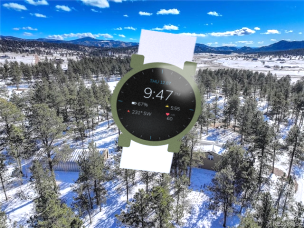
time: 9:47
